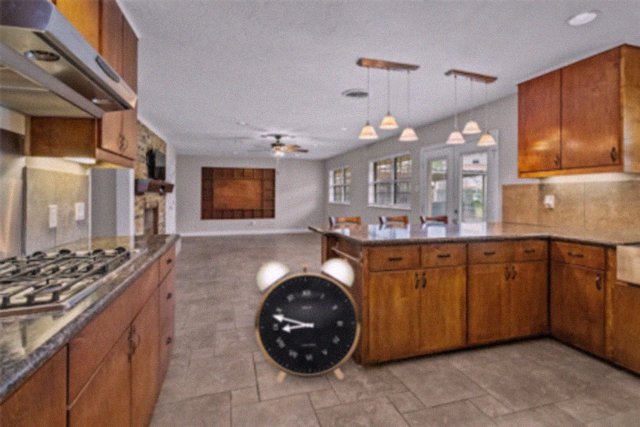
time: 8:48
